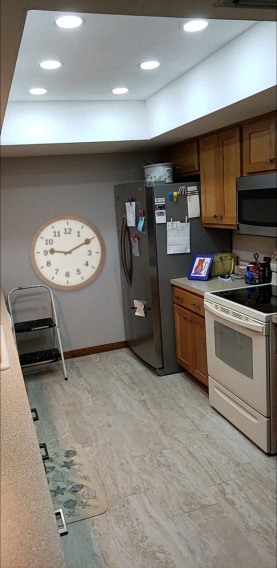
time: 9:10
